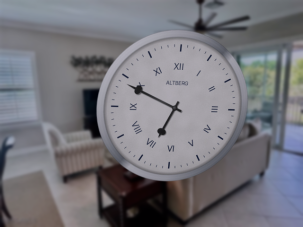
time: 6:49
